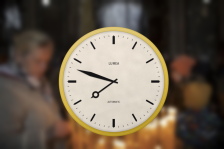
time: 7:48
